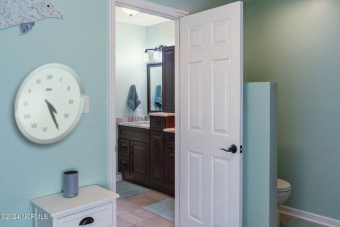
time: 4:25
